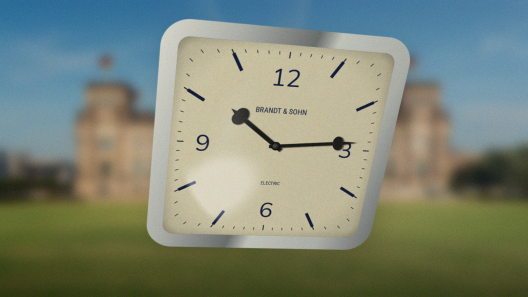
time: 10:14
